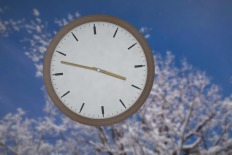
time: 3:48
